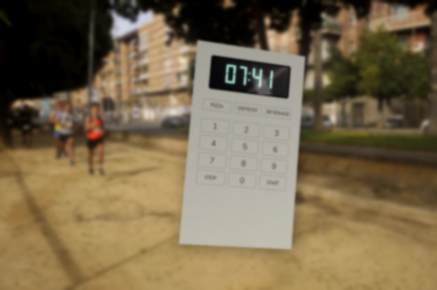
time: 7:41
